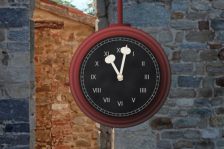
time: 11:02
